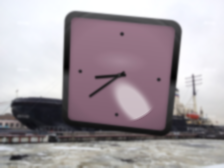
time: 8:38
